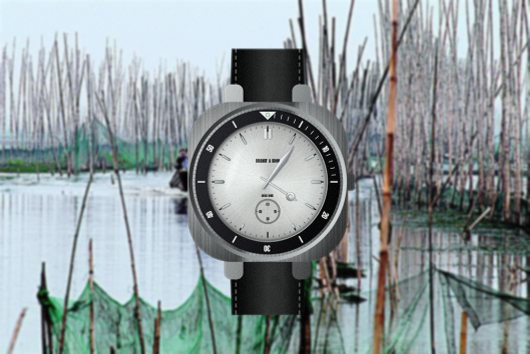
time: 4:06
